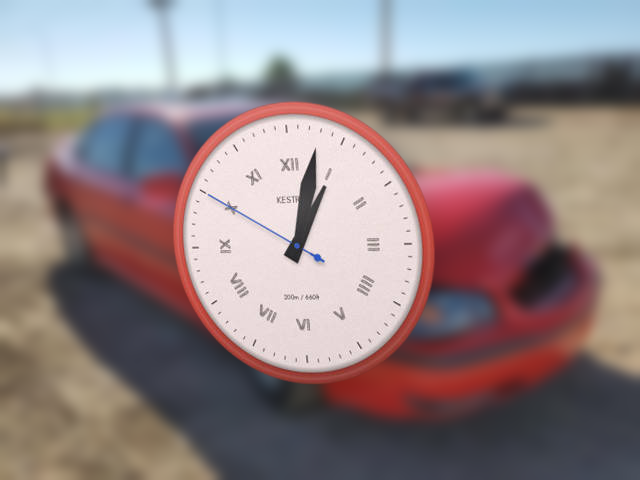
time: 1:02:50
